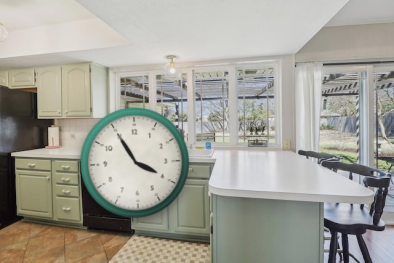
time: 3:55
